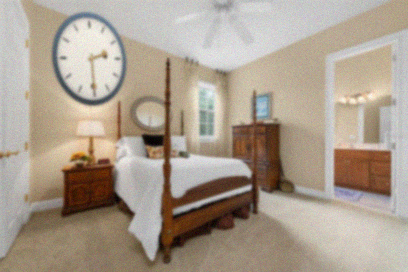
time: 2:30
